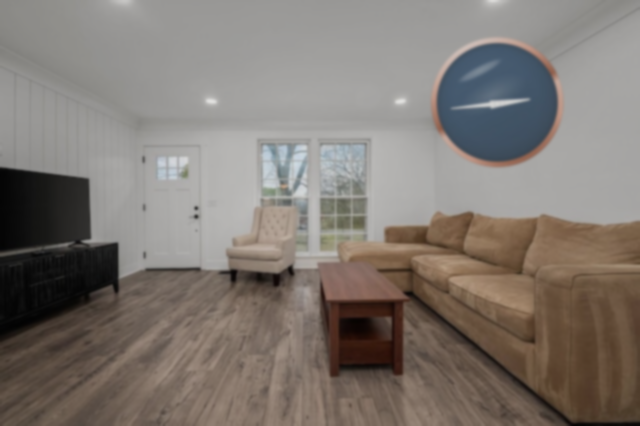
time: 2:44
